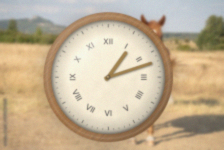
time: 1:12
